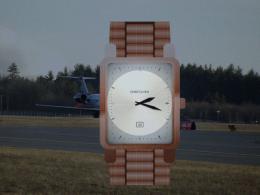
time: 2:18
